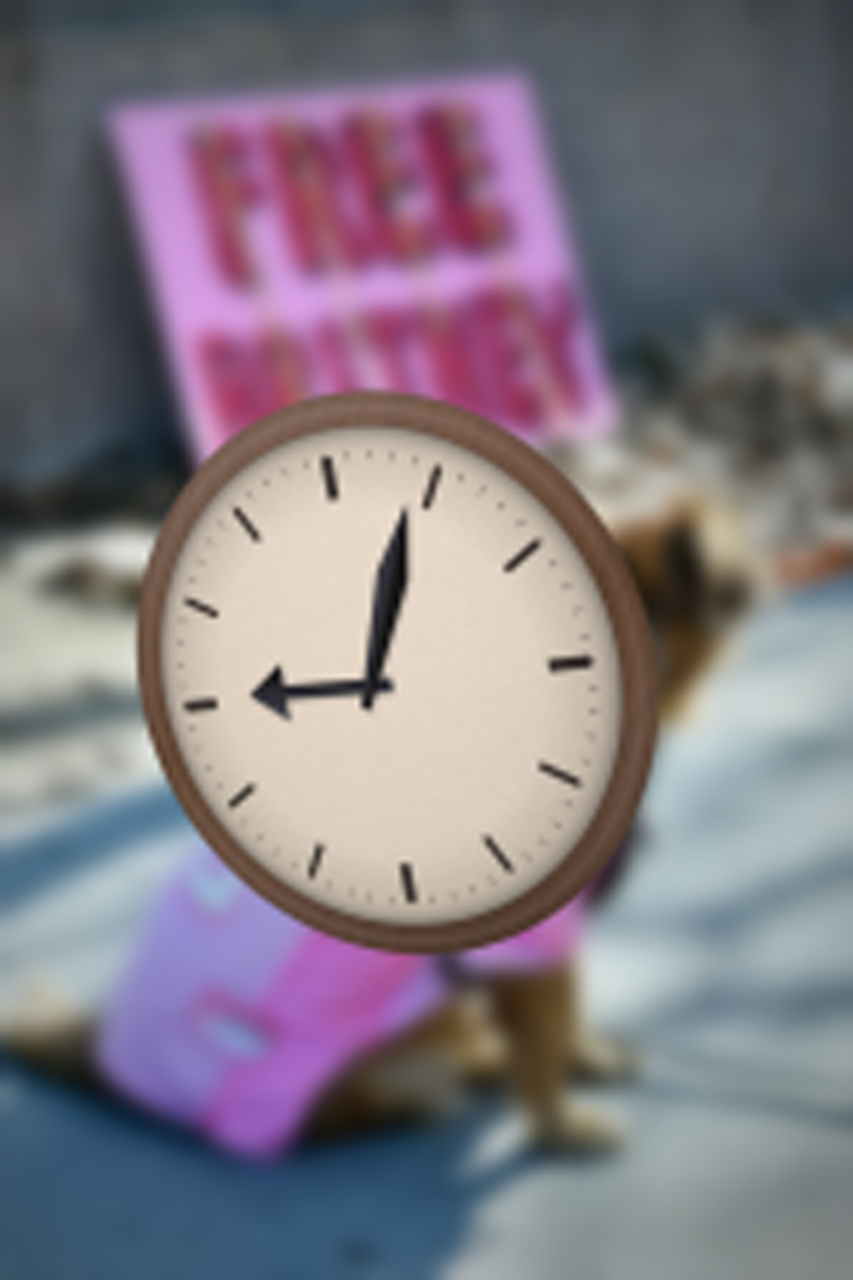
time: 9:04
